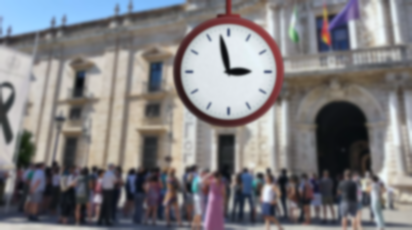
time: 2:58
